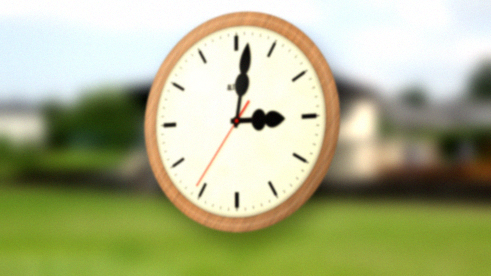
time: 3:01:36
